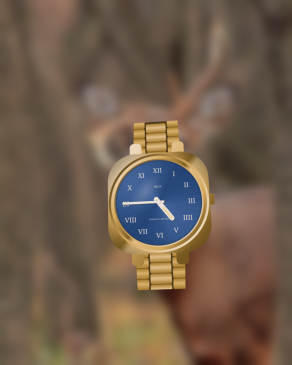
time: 4:45
